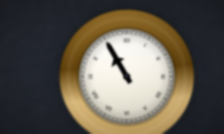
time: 10:55
